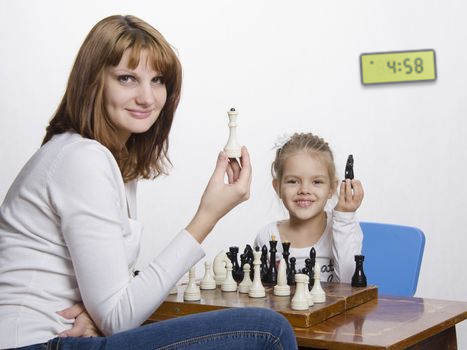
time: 4:58
